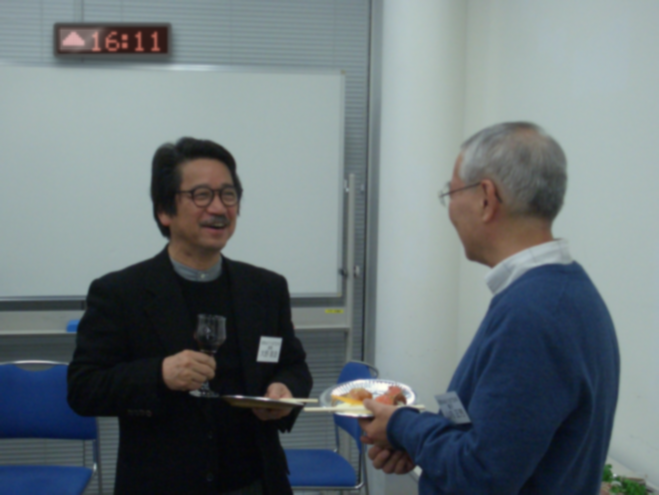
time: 16:11
